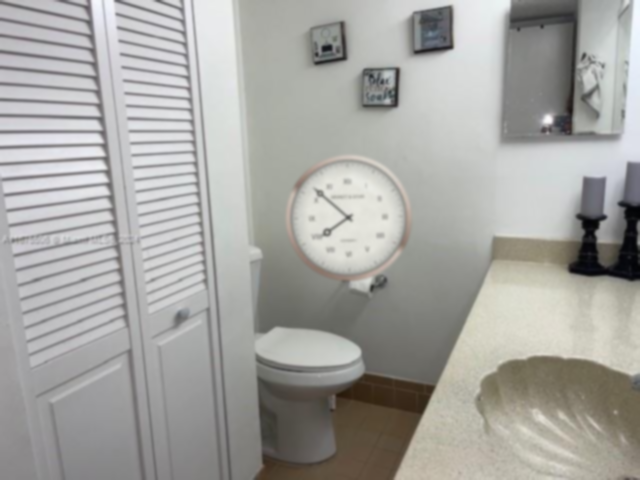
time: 7:52
